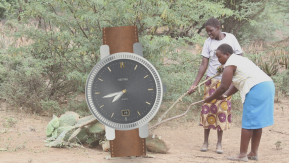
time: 7:43
